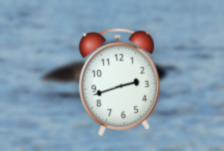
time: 2:43
